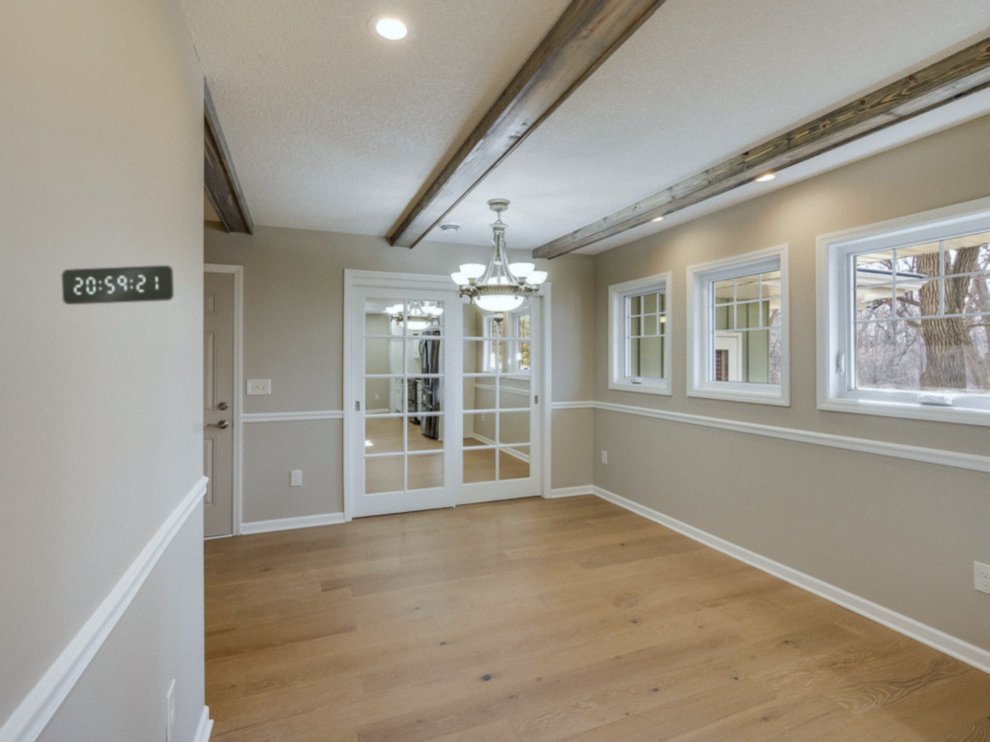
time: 20:59:21
